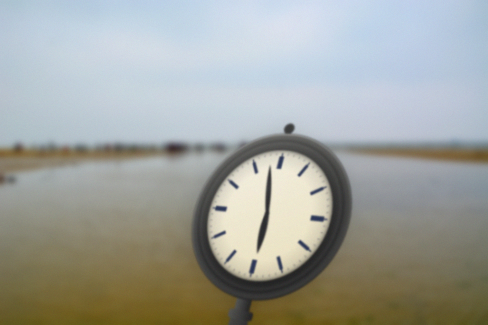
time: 5:58
